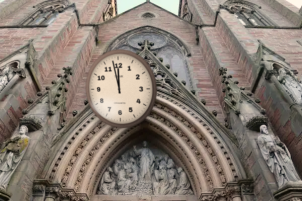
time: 11:58
